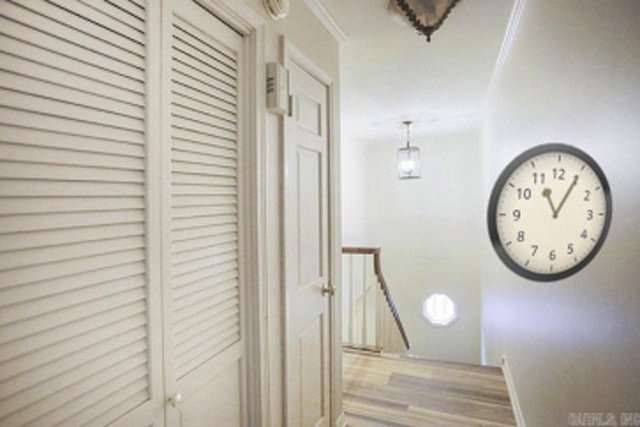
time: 11:05
